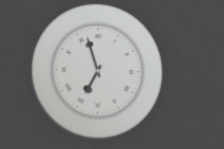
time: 6:57
